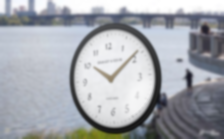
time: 10:09
